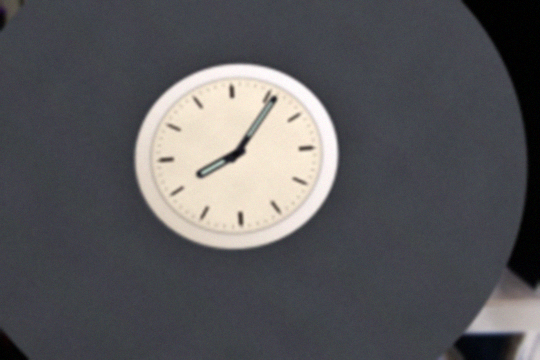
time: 8:06
